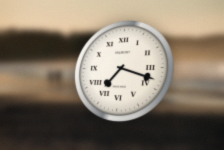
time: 7:18
